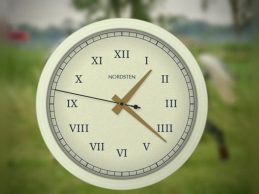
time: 1:21:47
